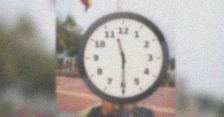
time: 11:30
